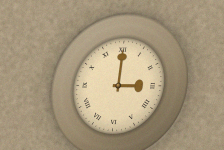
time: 3:00
